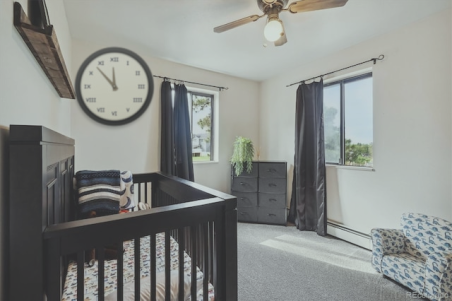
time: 11:53
